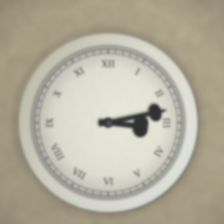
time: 3:13
